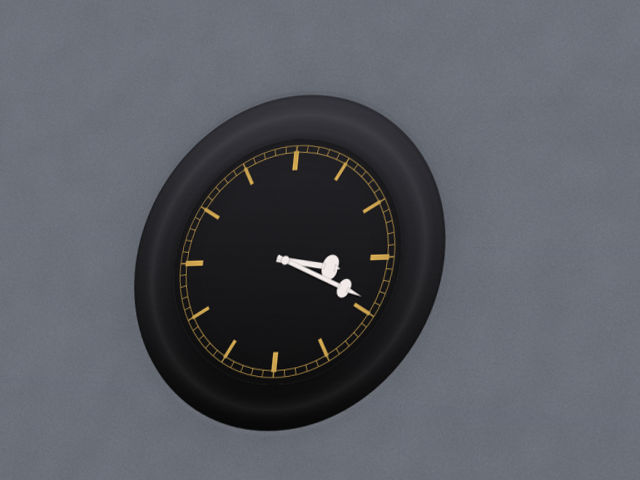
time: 3:19
